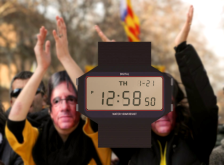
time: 12:58:50
